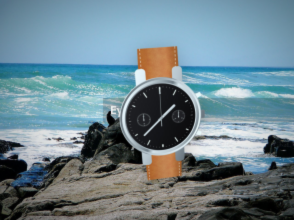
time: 1:38
